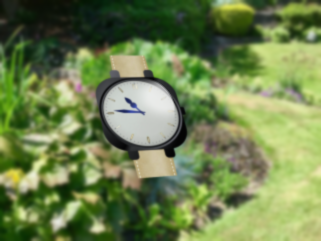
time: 10:46
